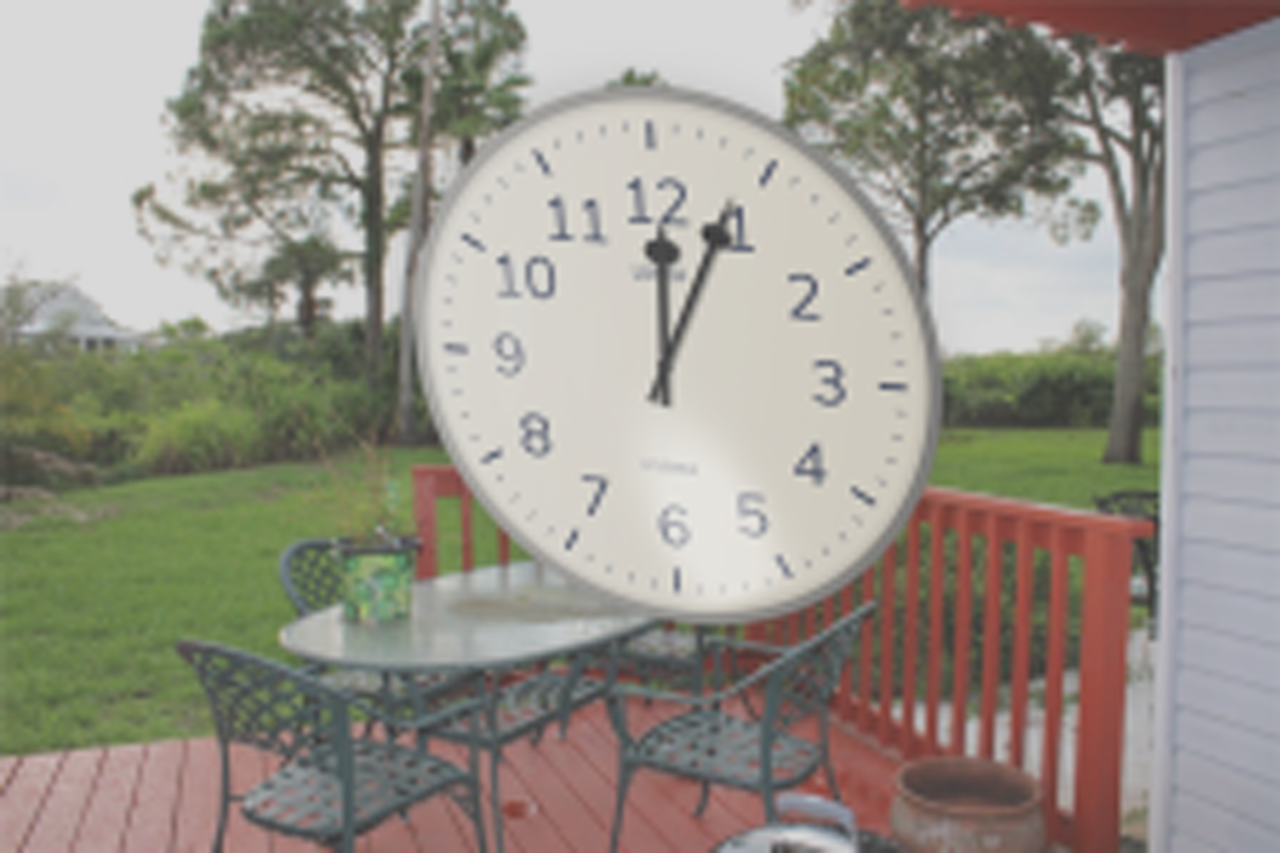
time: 12:04
